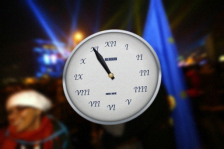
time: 10:55
